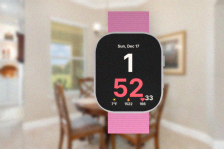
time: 1:52
